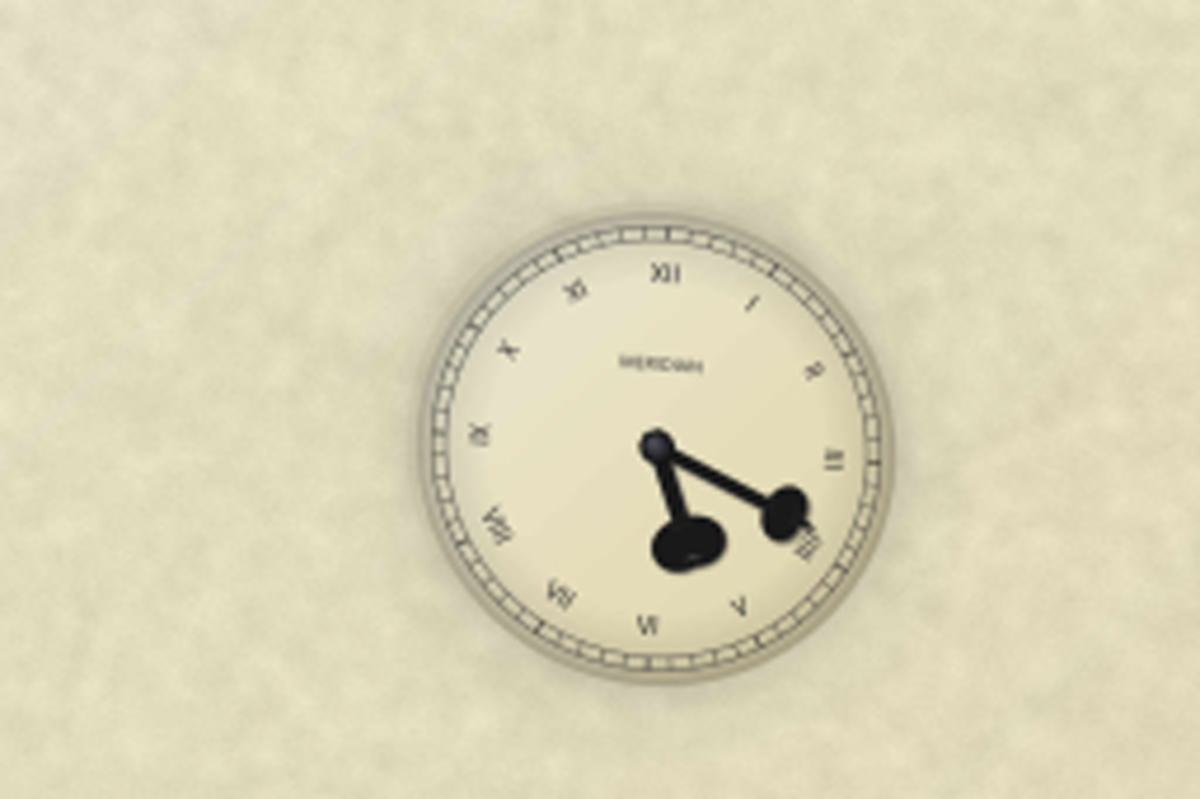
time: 5:19
